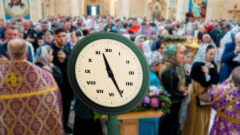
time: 11:26
